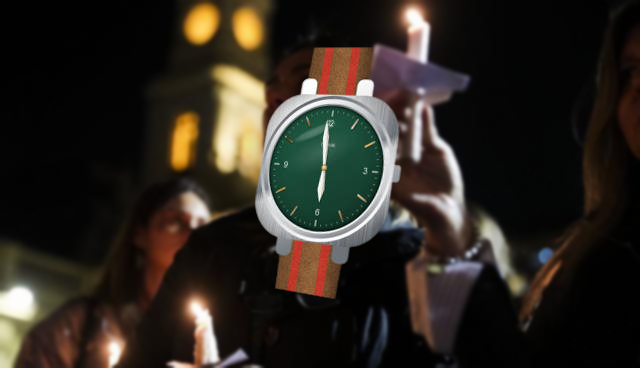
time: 5:59
